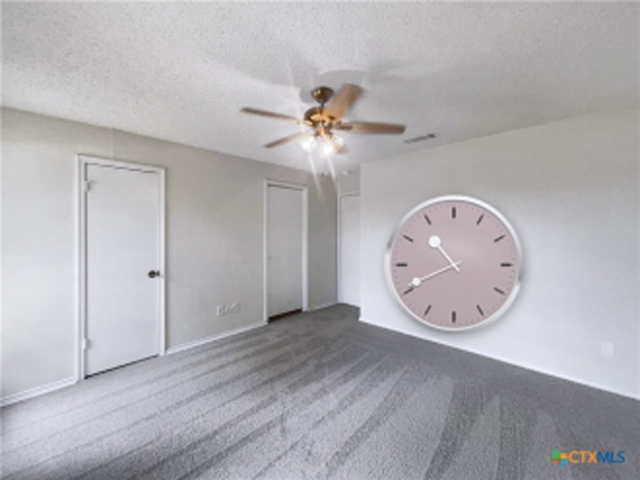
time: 10:41
